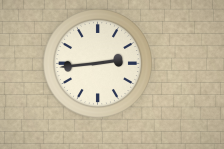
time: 2:44
